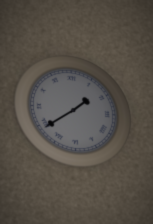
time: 1:39
